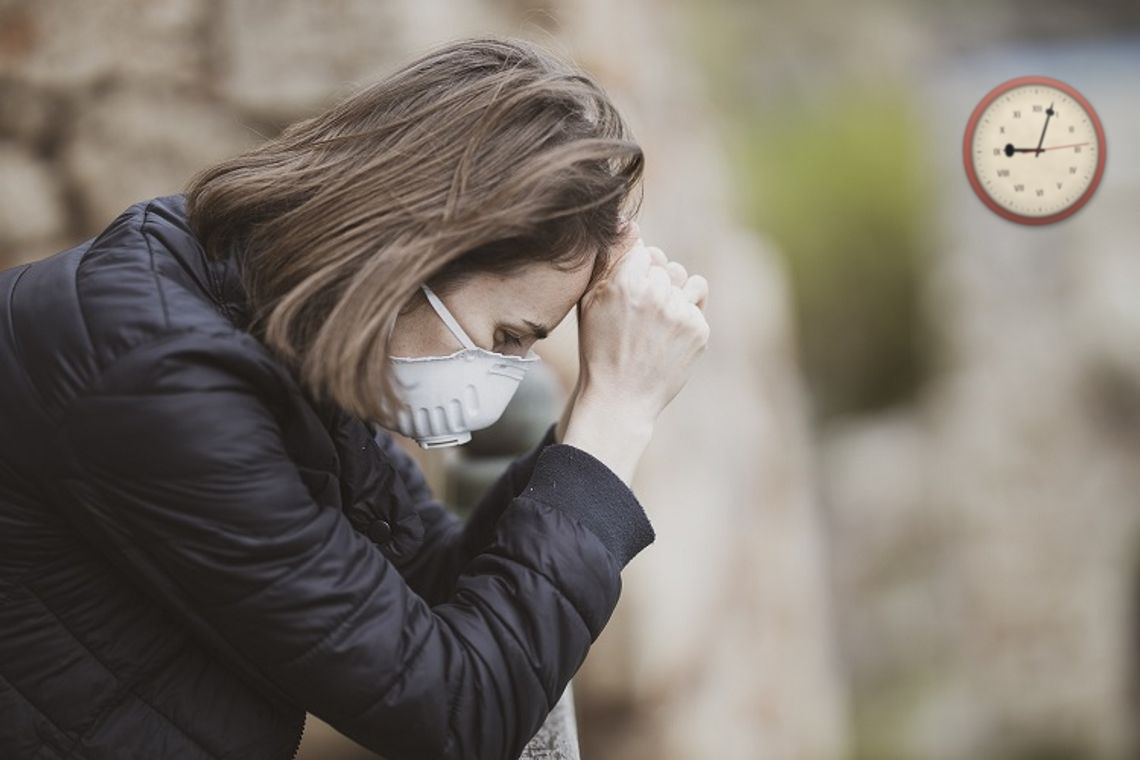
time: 9:03:14
